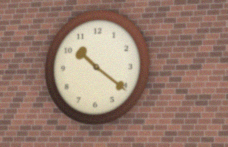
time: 10:21
